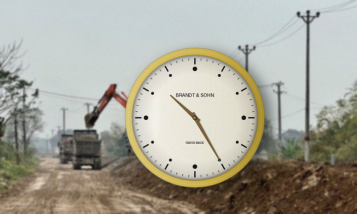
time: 10:25
